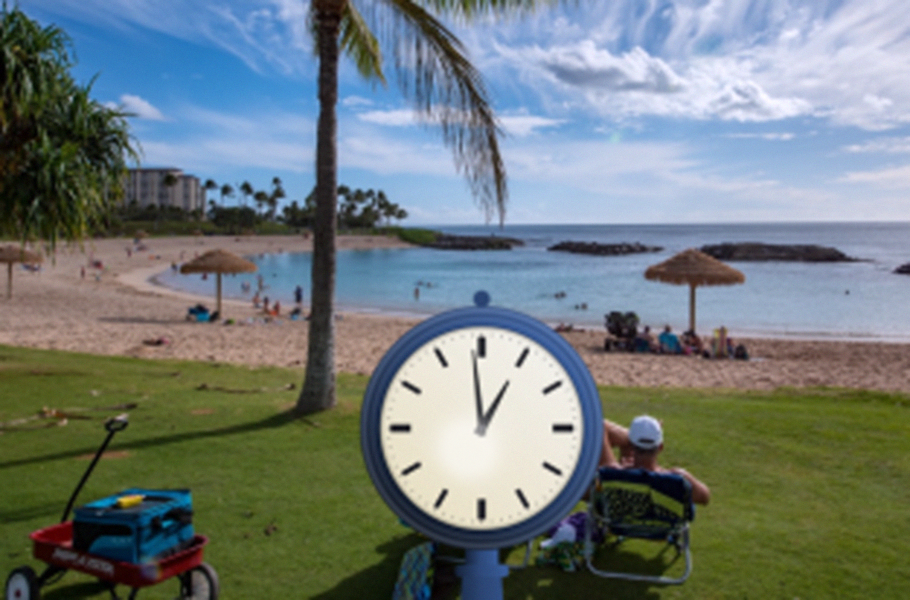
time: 12:59
